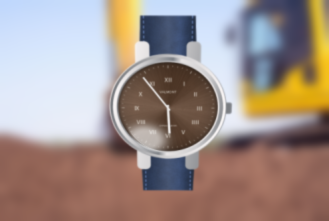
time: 5:54
